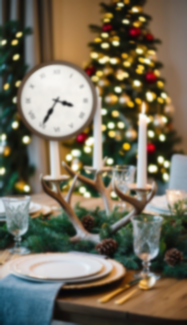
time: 3:35
